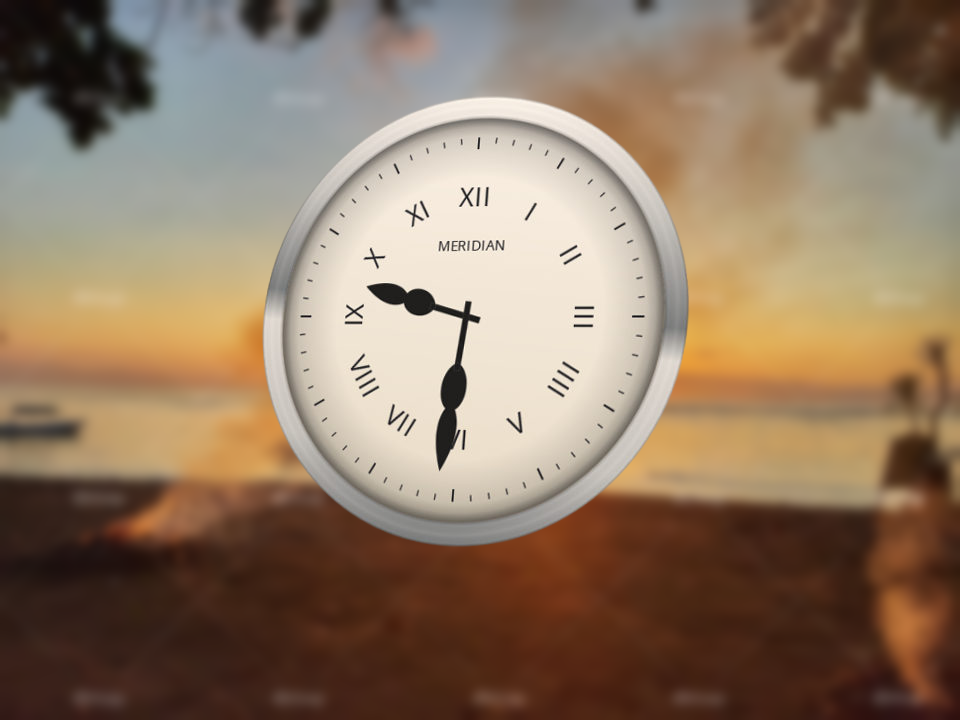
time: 9:31
